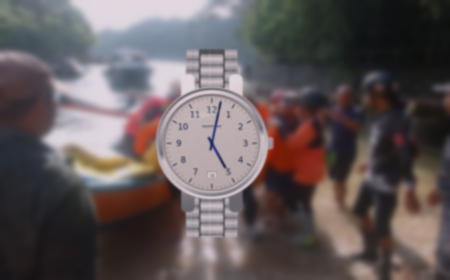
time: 5:02
